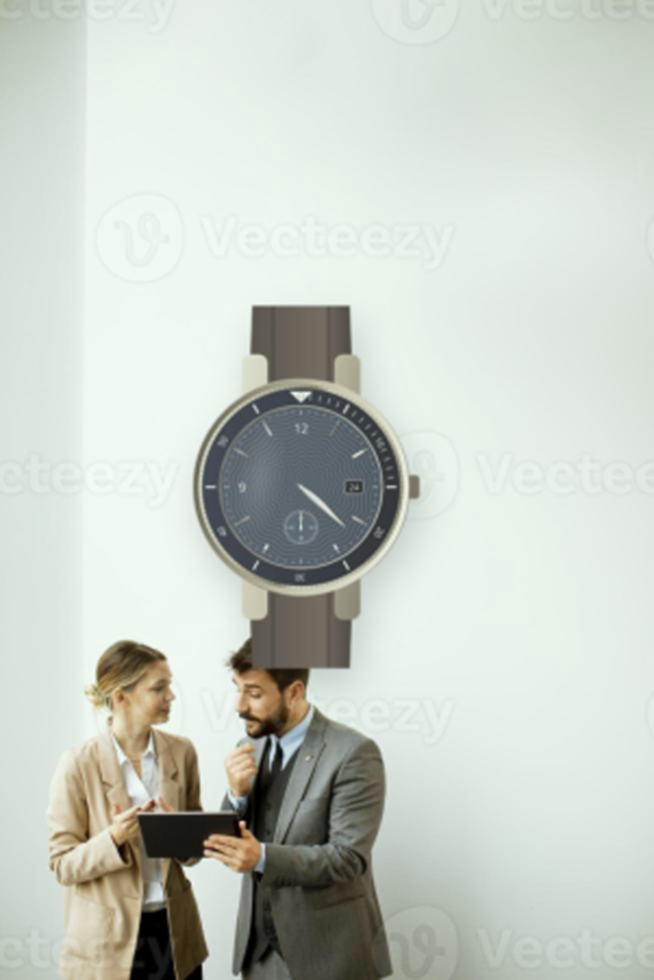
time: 4:22
